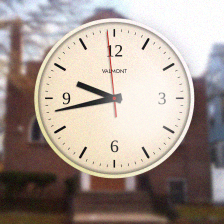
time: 9:42:59
